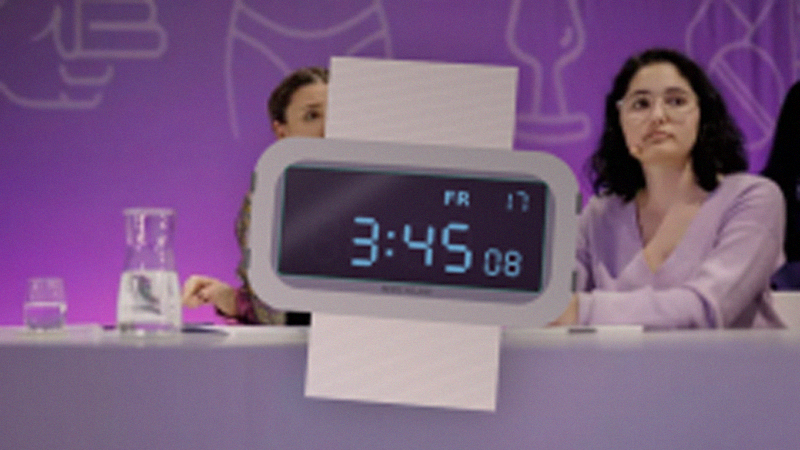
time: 3:45:08
